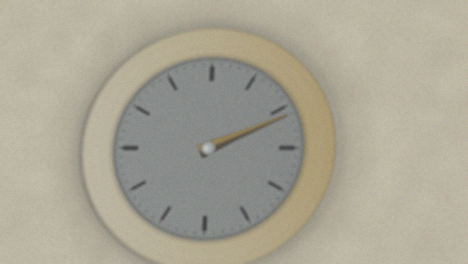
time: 2:11
